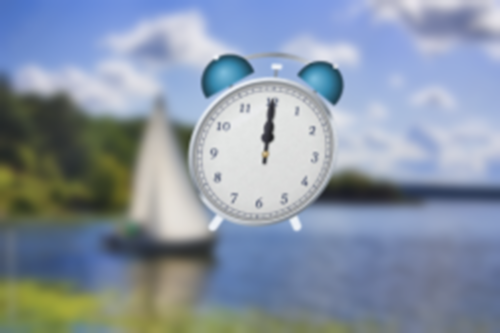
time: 12:00
